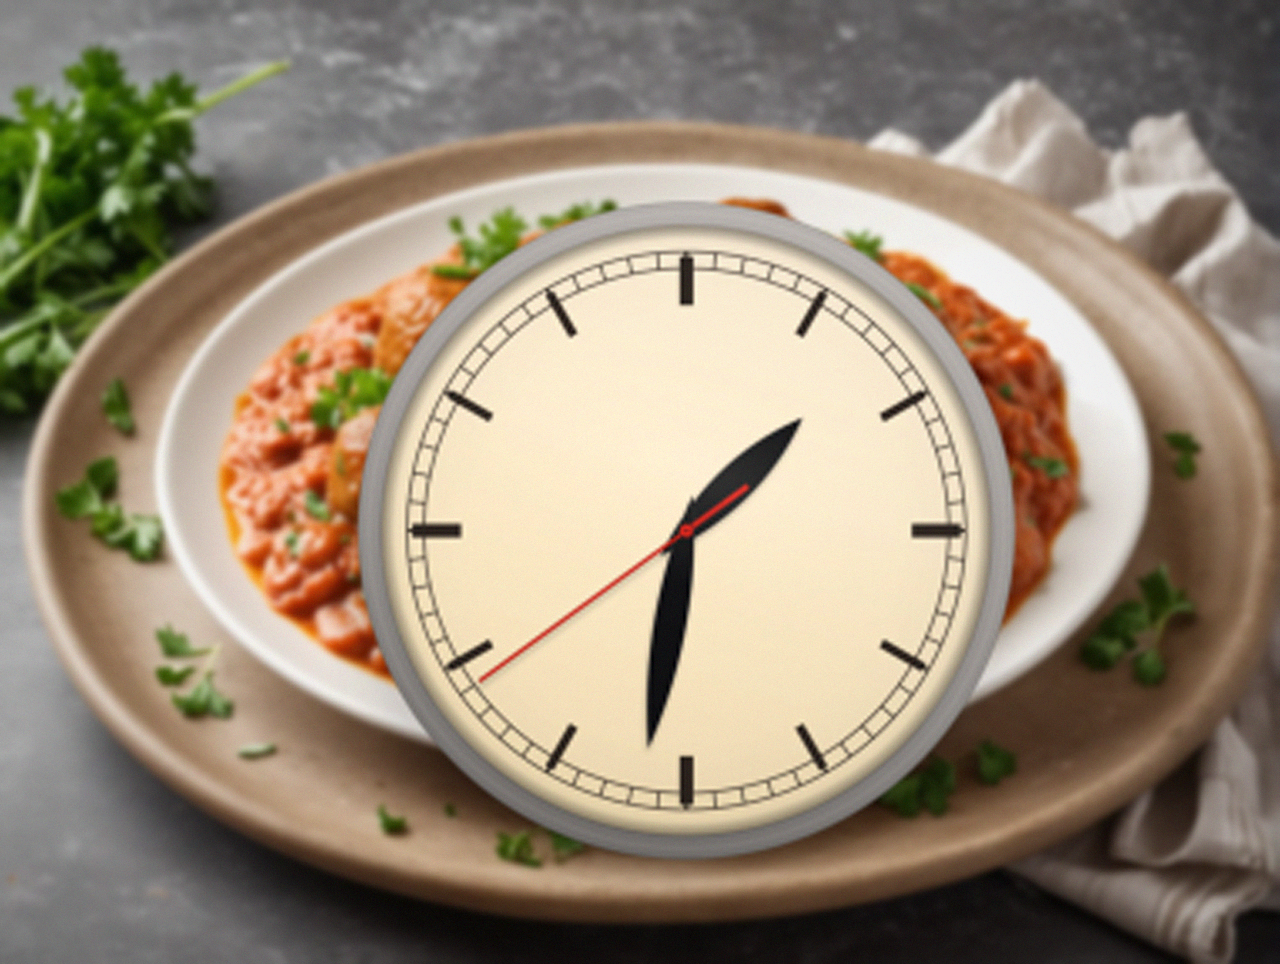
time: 1:31:39
